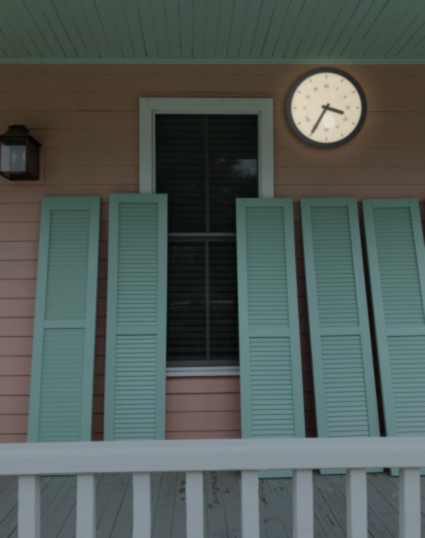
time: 3:35
